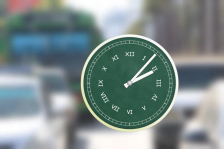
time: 2:07
